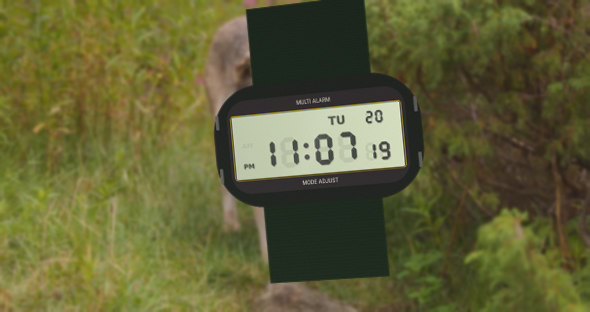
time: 11:07:19
